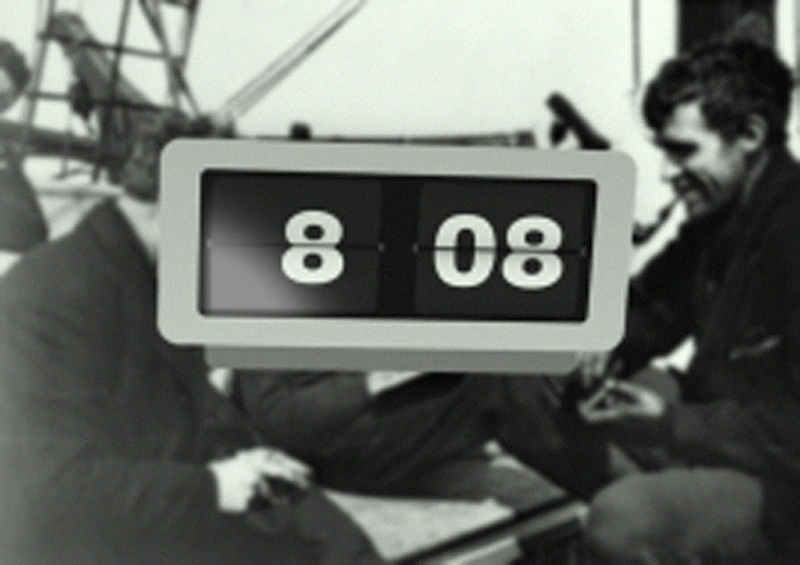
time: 8:08
